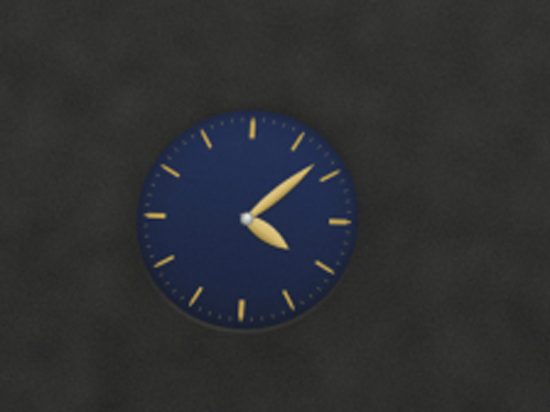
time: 4:08
